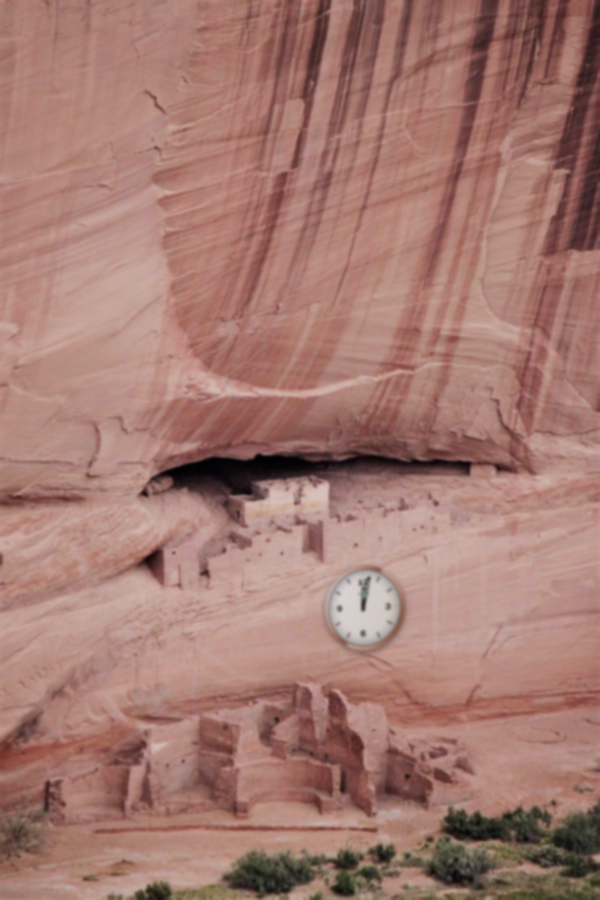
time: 12:02
